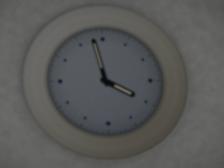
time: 3:58
